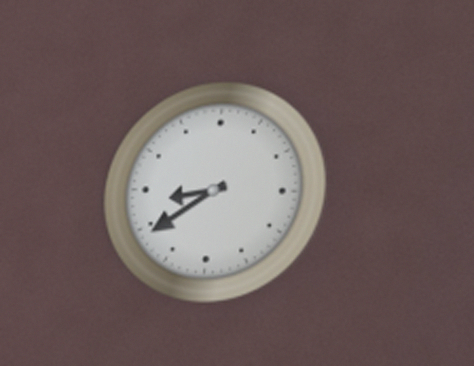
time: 8:39
